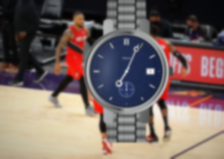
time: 7:04
